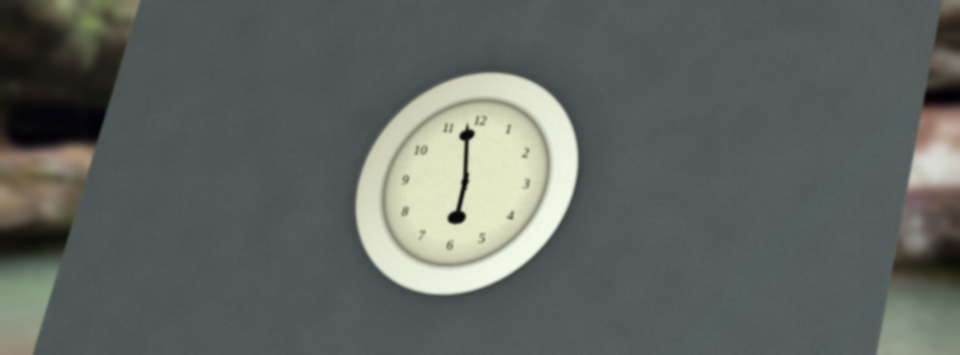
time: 5:58
